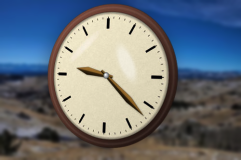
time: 9:22
